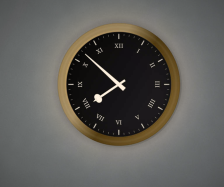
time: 7:52
